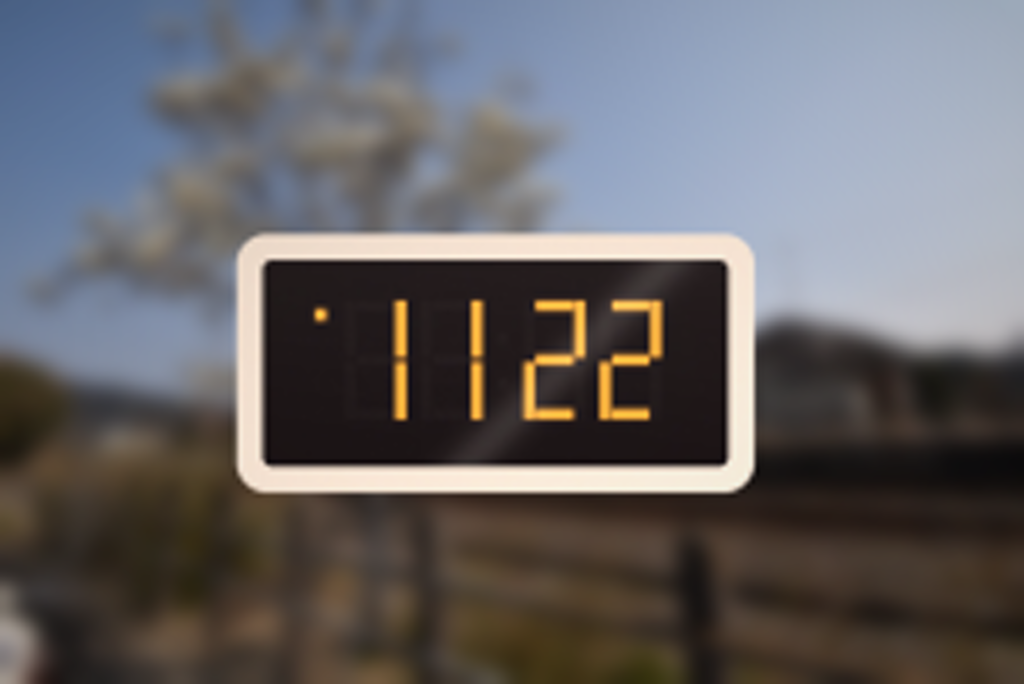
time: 11:22
